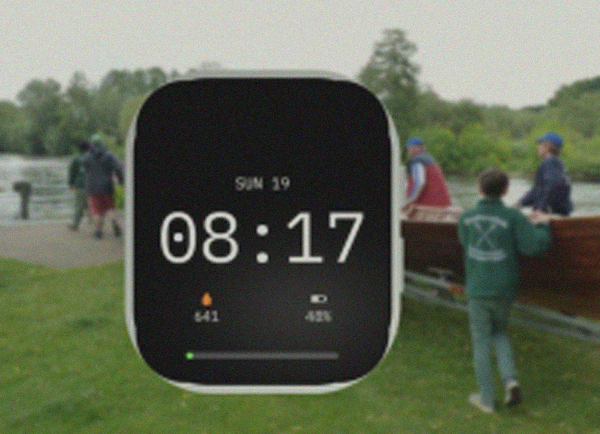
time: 8:17
